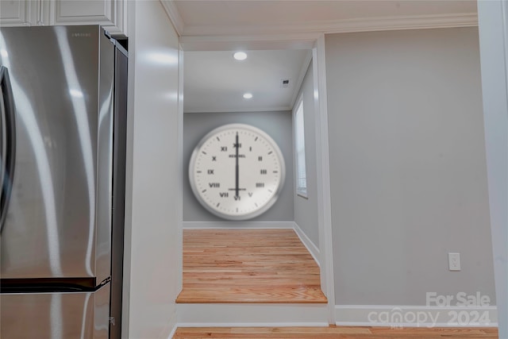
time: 6:00
